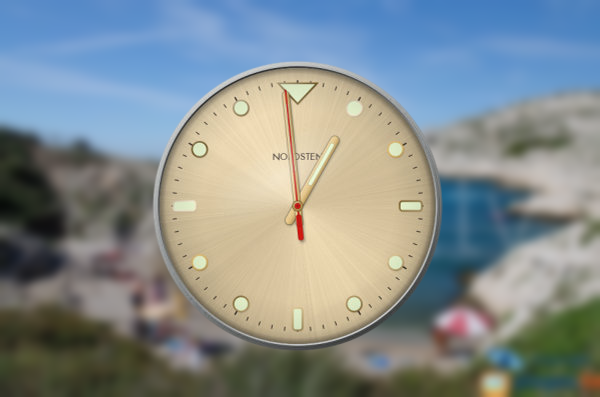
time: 12:58:59
